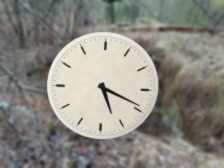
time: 5:19
